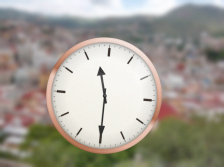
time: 11:30
